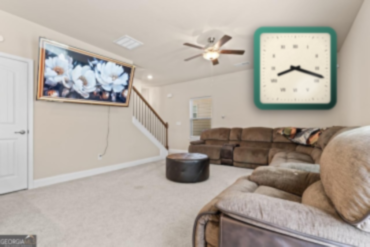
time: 8:18
